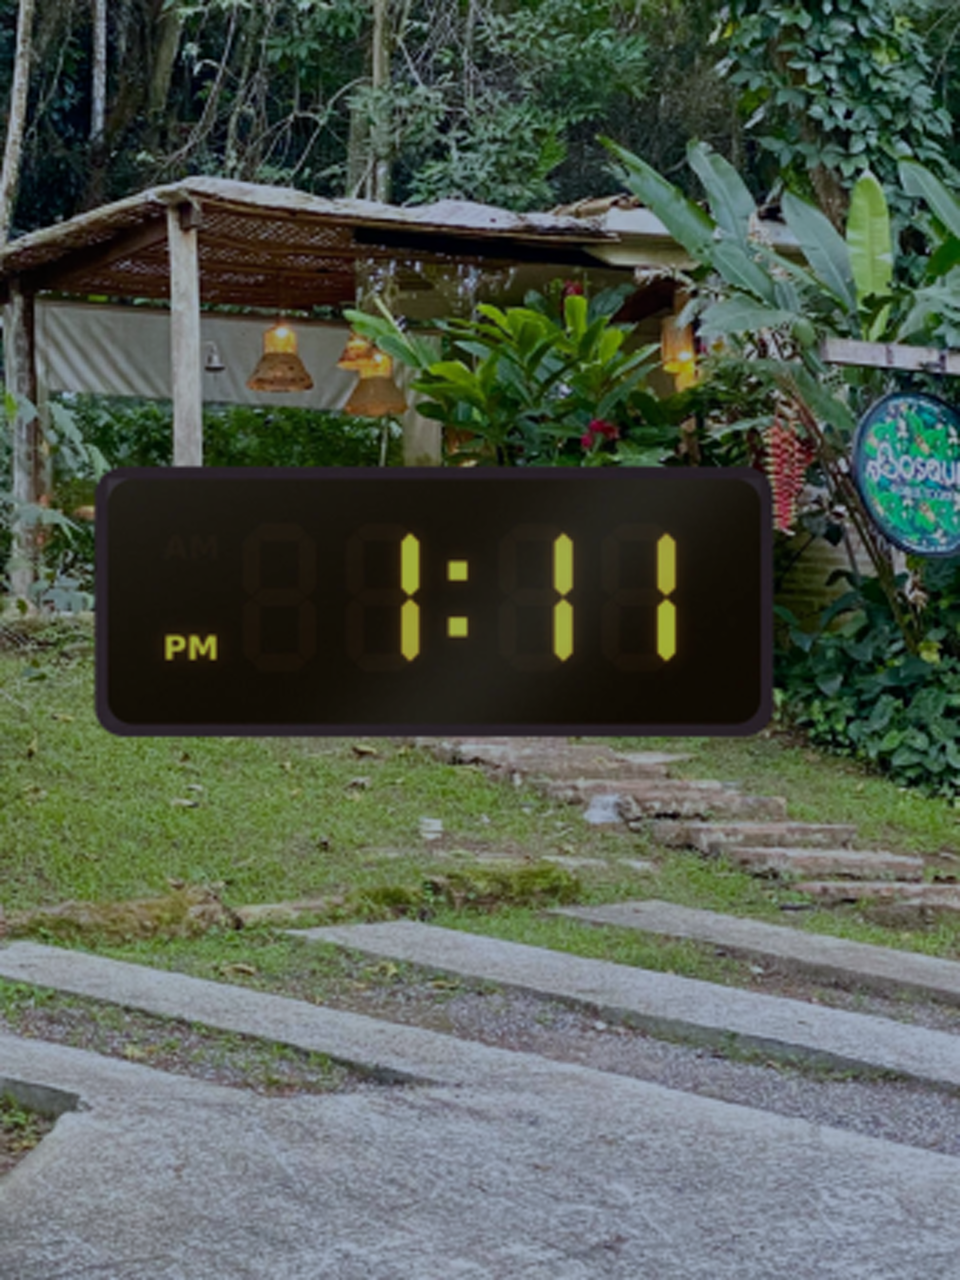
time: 1:11
